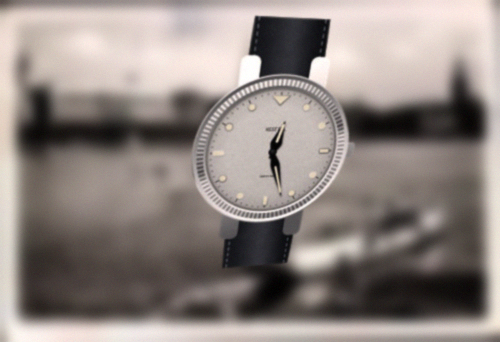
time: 12:27
